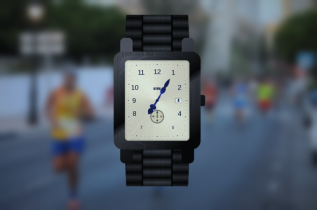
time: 7:05
